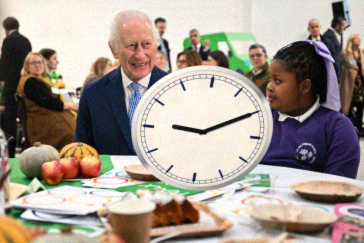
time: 9:10
